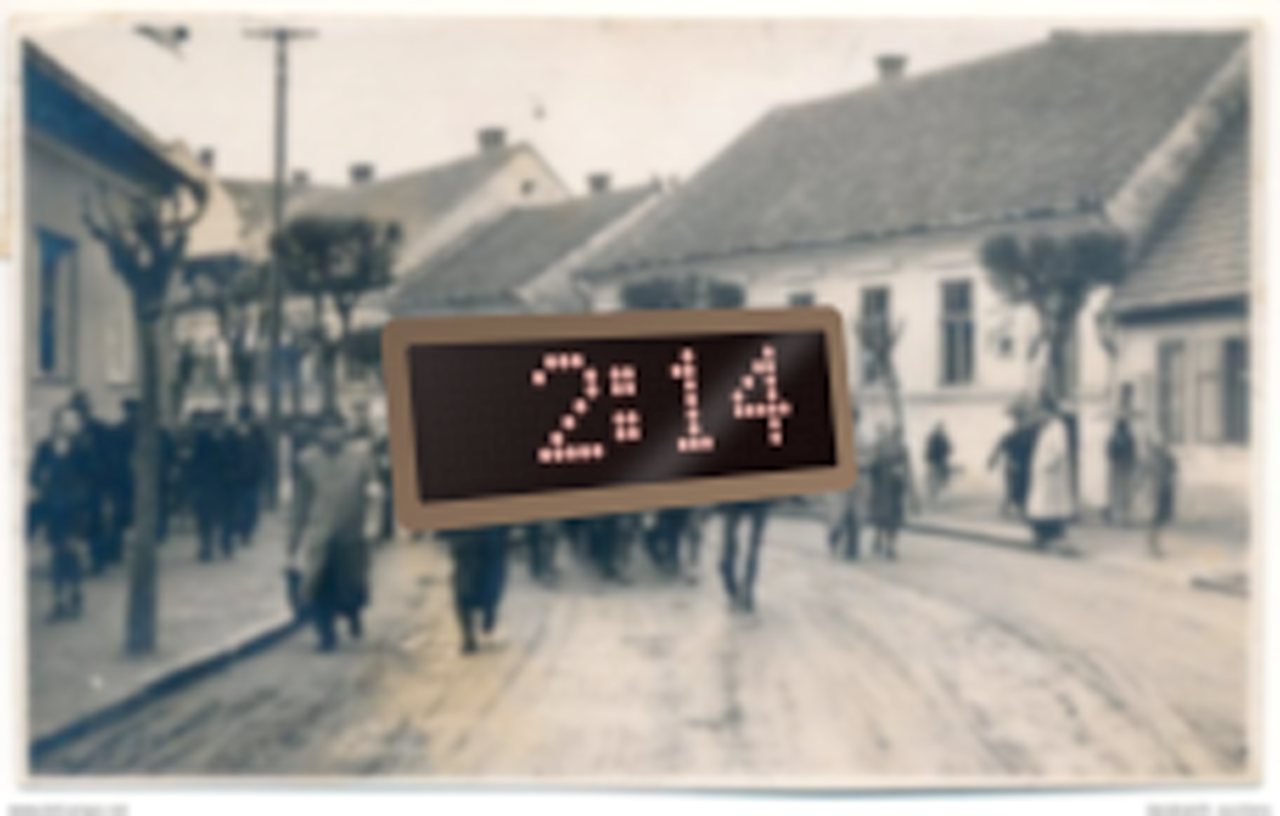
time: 2:14
